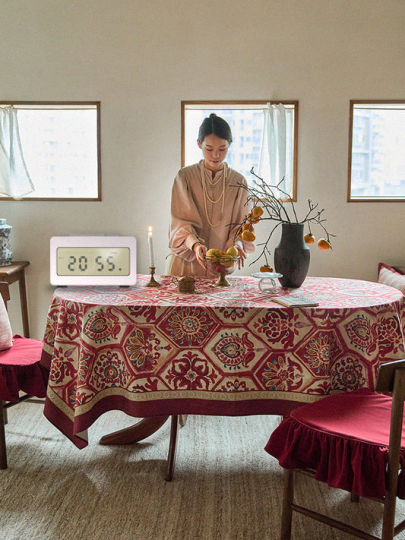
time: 20:55
